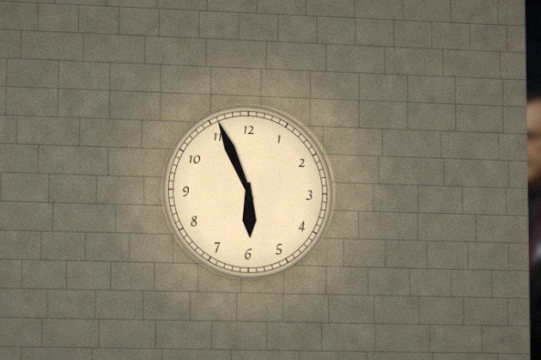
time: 5:56
